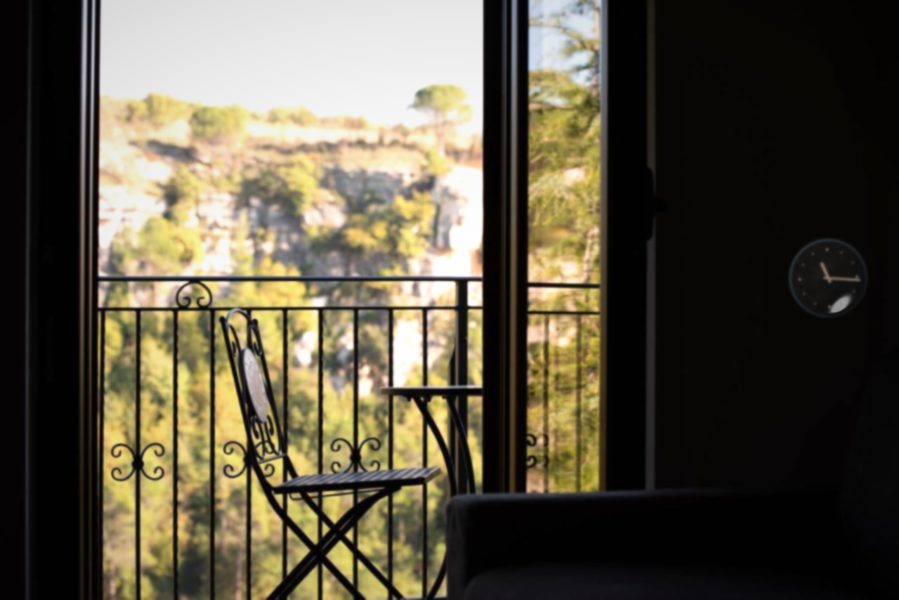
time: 11:16
